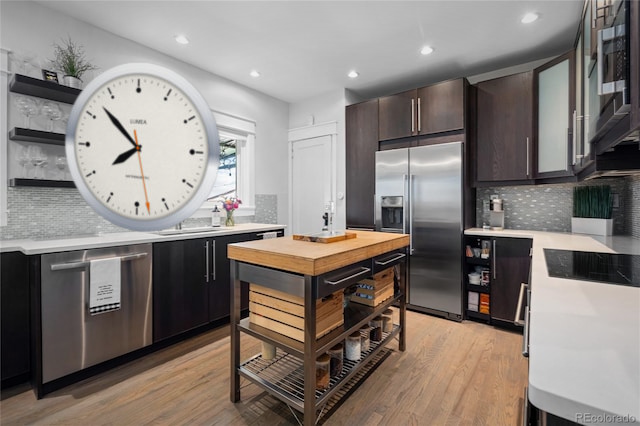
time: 7:52:28
